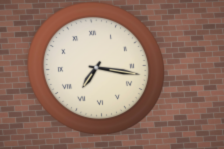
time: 7:17
